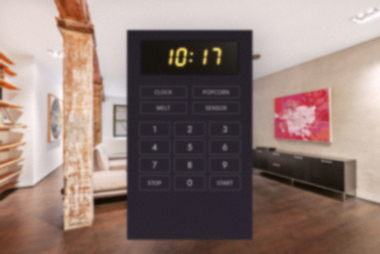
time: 10:17
